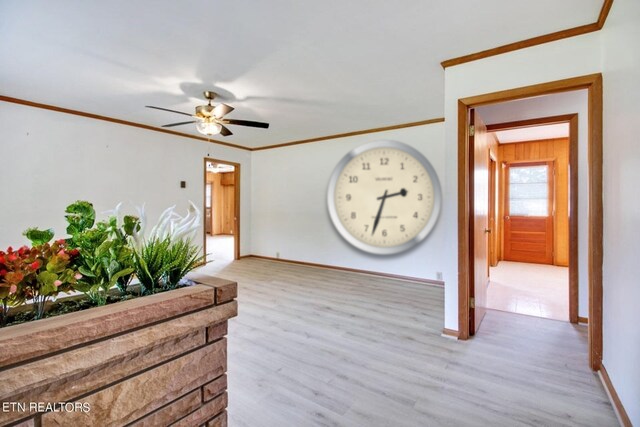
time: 2:33
